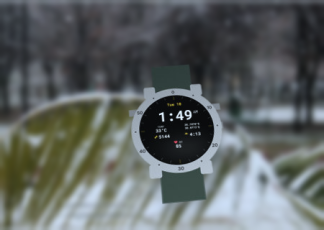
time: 1:49
